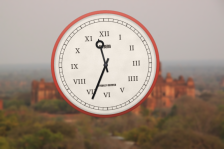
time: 11:34
